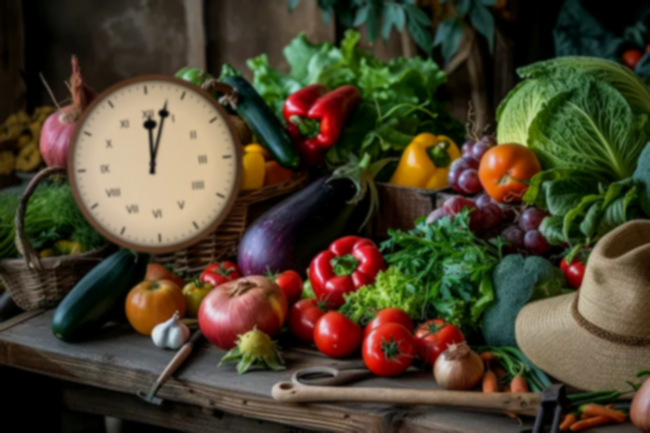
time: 12:03
